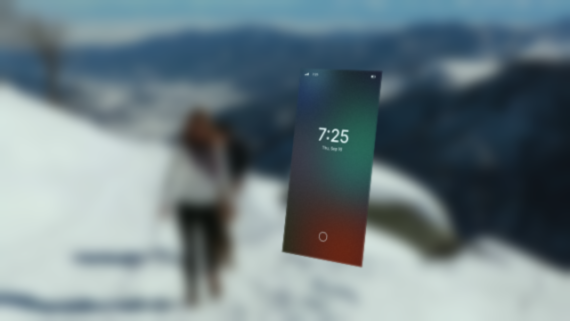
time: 7:25
